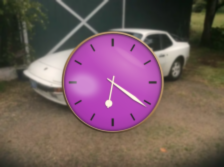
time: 6:21
